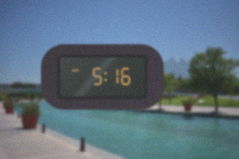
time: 5:16
